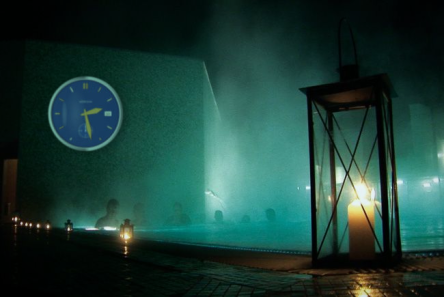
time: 2:28
